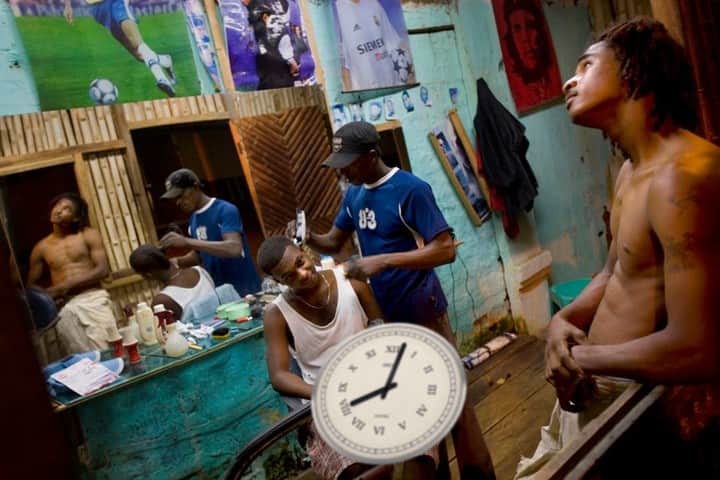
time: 8:02
